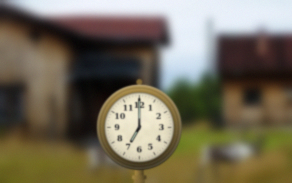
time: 7:00
